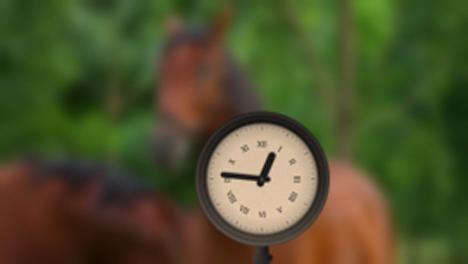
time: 12:46
